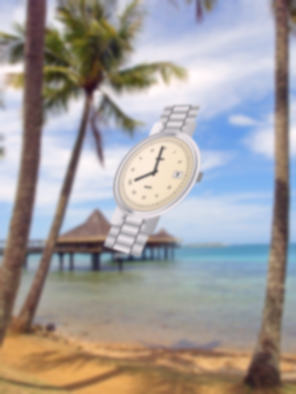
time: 7:59
